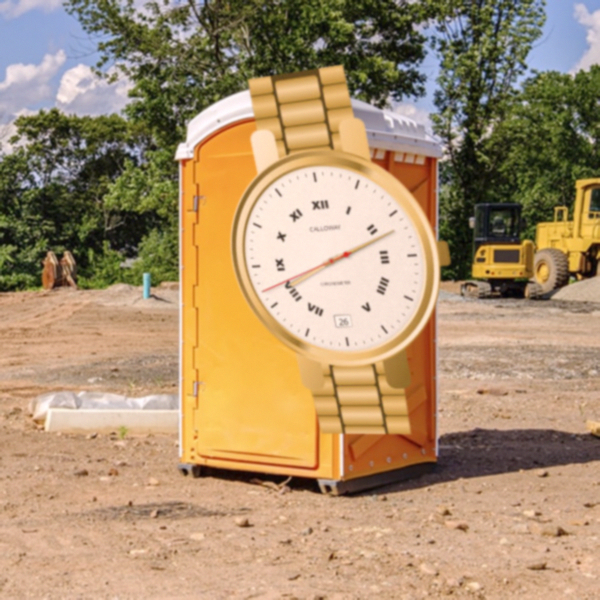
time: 8:11:42
